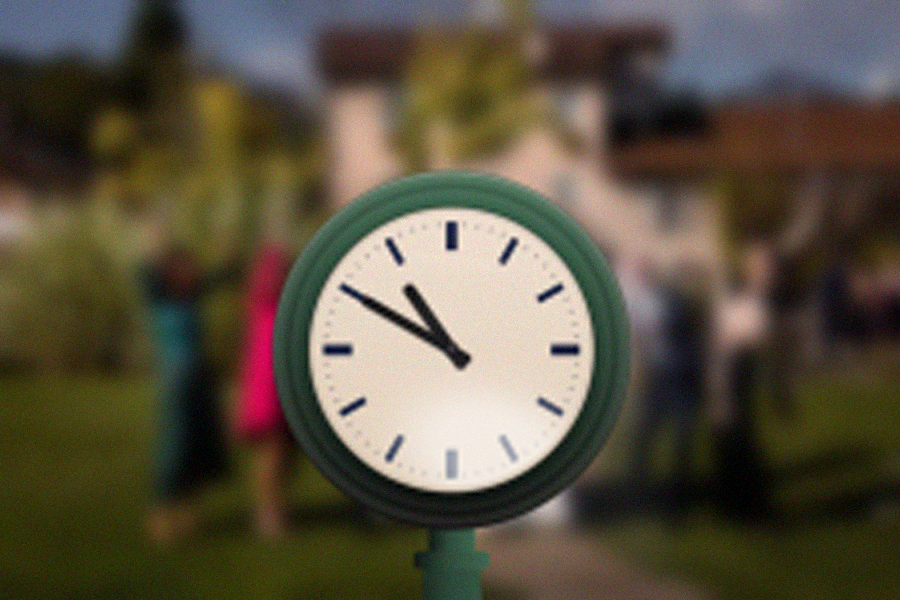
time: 10:50
